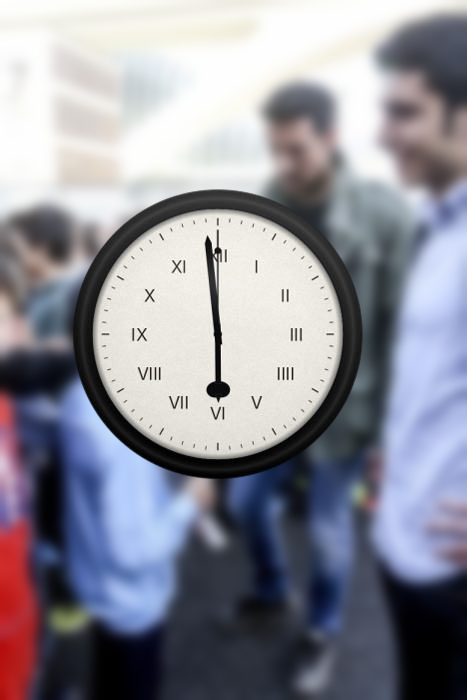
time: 5:59:00
